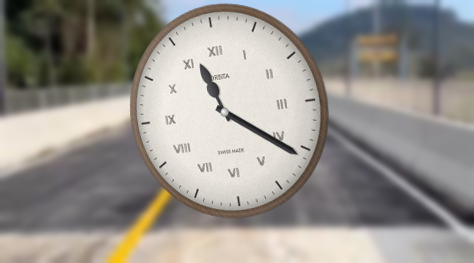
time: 11:21
